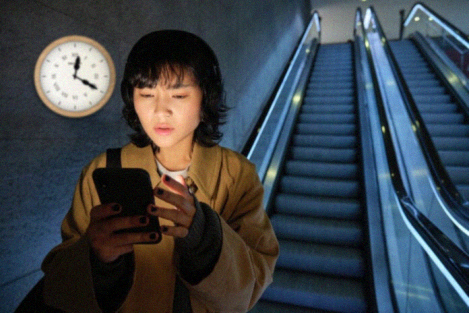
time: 12:20
